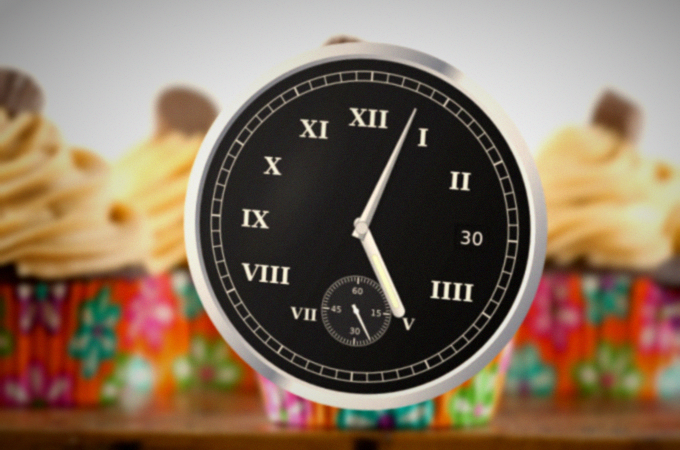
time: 5:03:25
